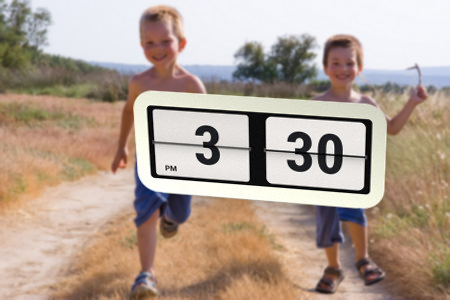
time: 3:30
